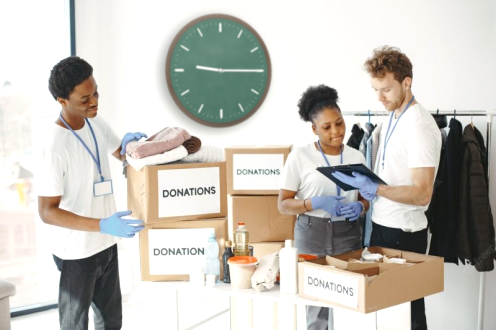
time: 9:15
